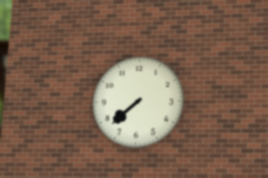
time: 7:38
